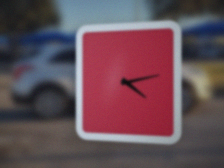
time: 4:13
